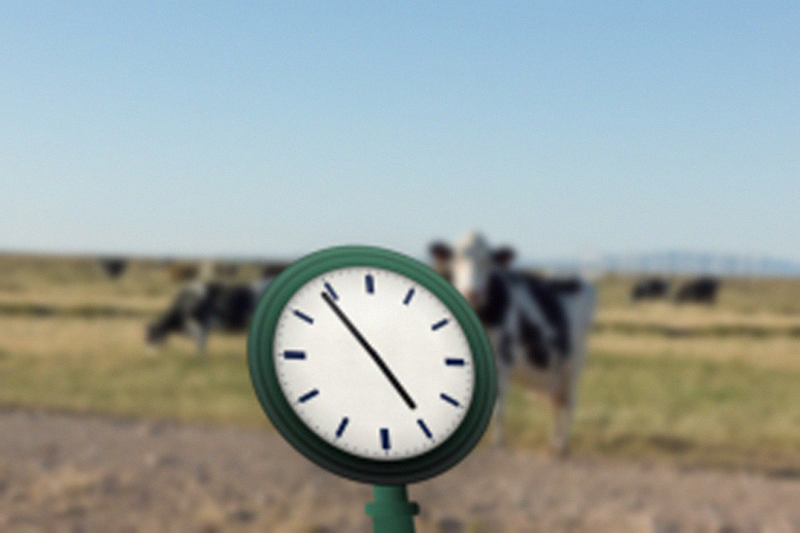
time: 4:54
